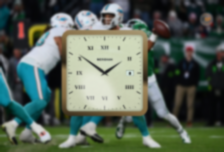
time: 1:51
